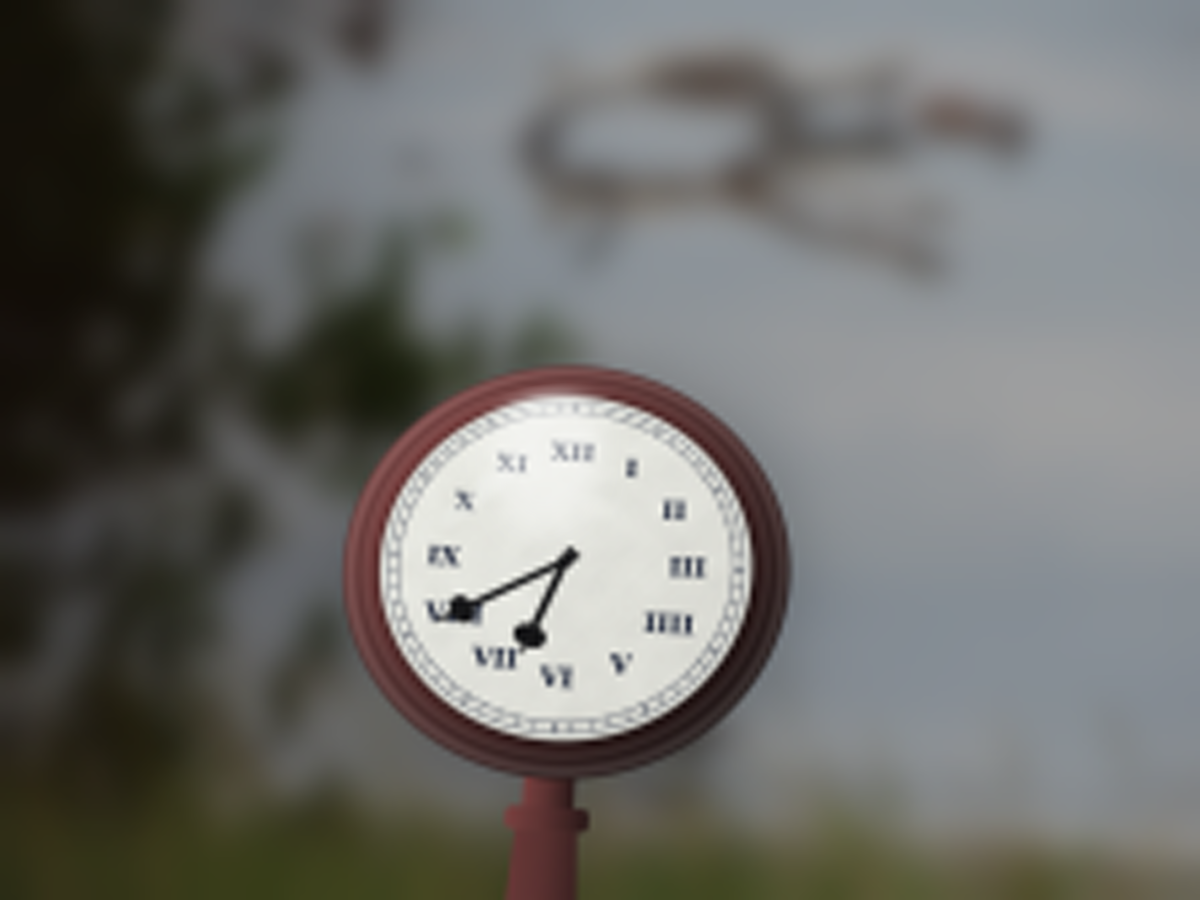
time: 6:40
